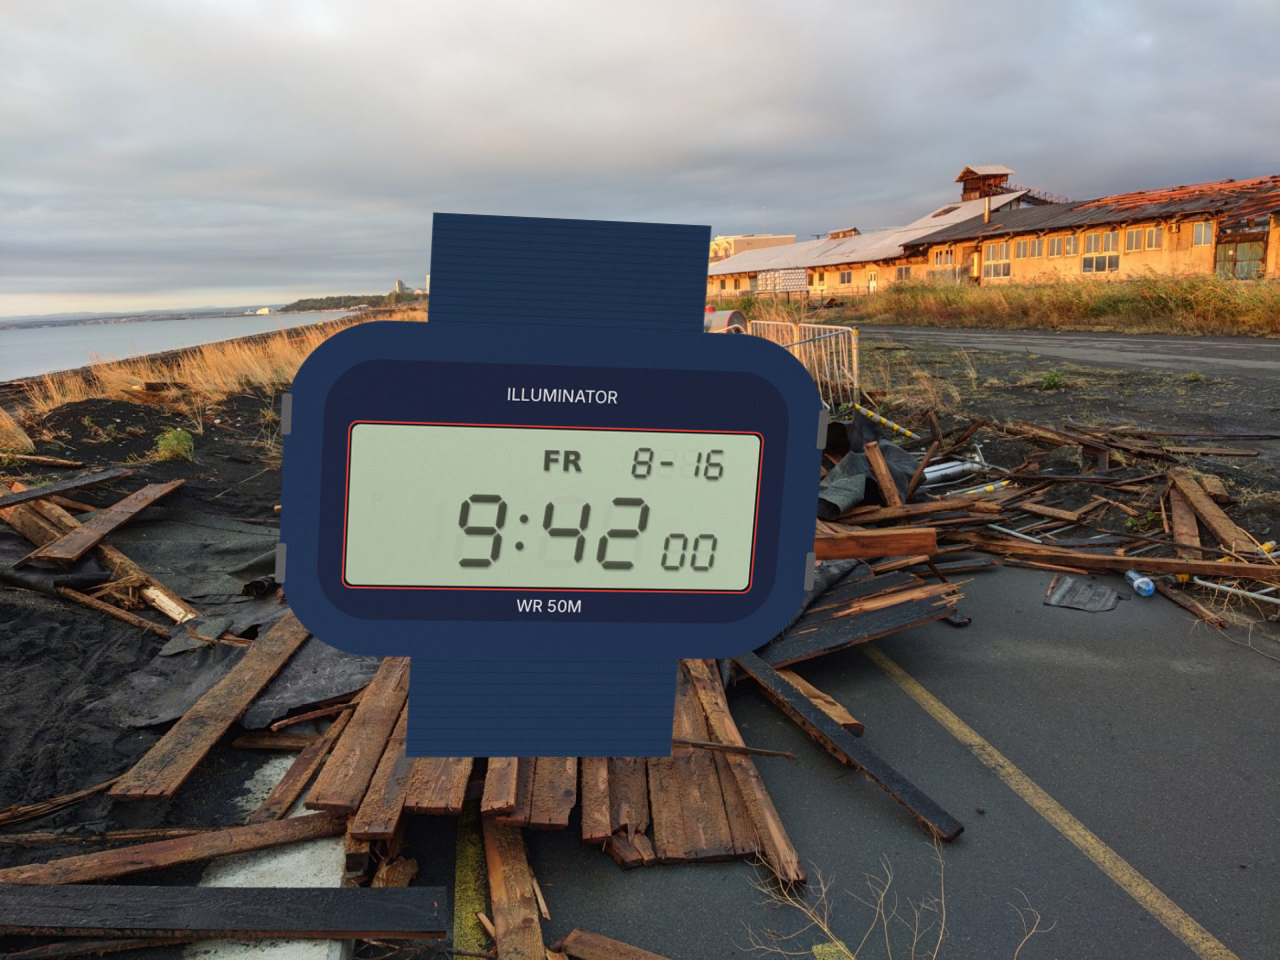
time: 9:42:00
